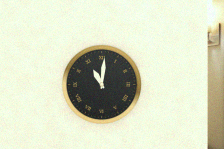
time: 11:01
